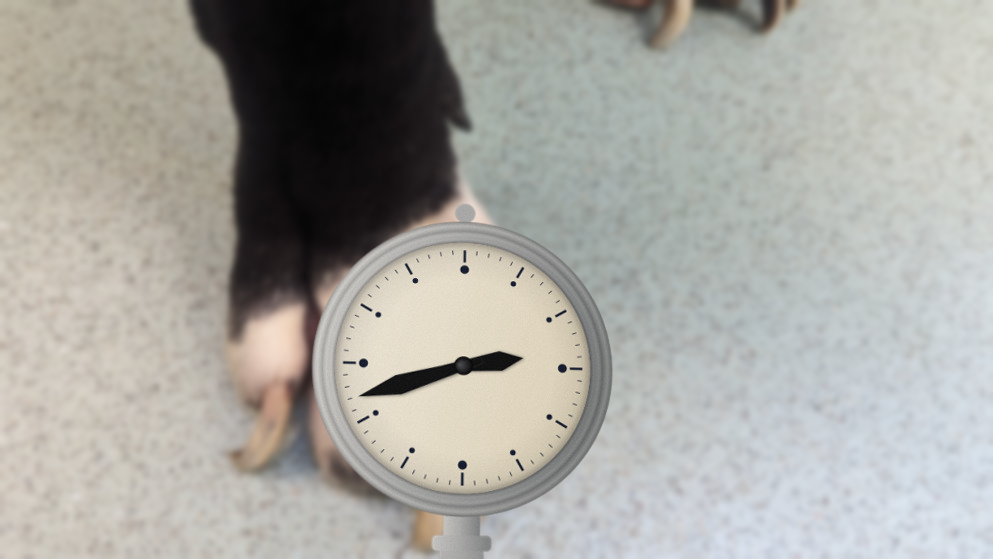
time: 2:42
